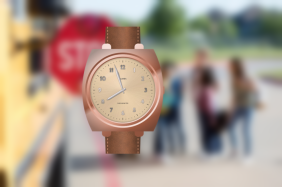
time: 7:57
